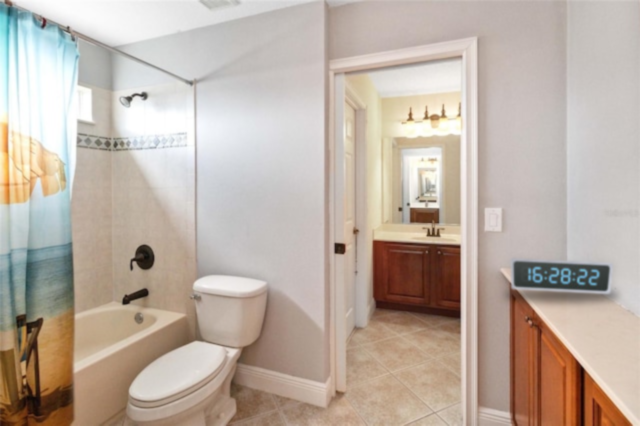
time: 16:28:22
